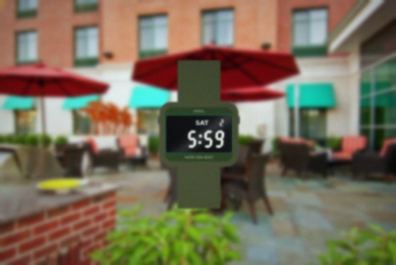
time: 5:59
